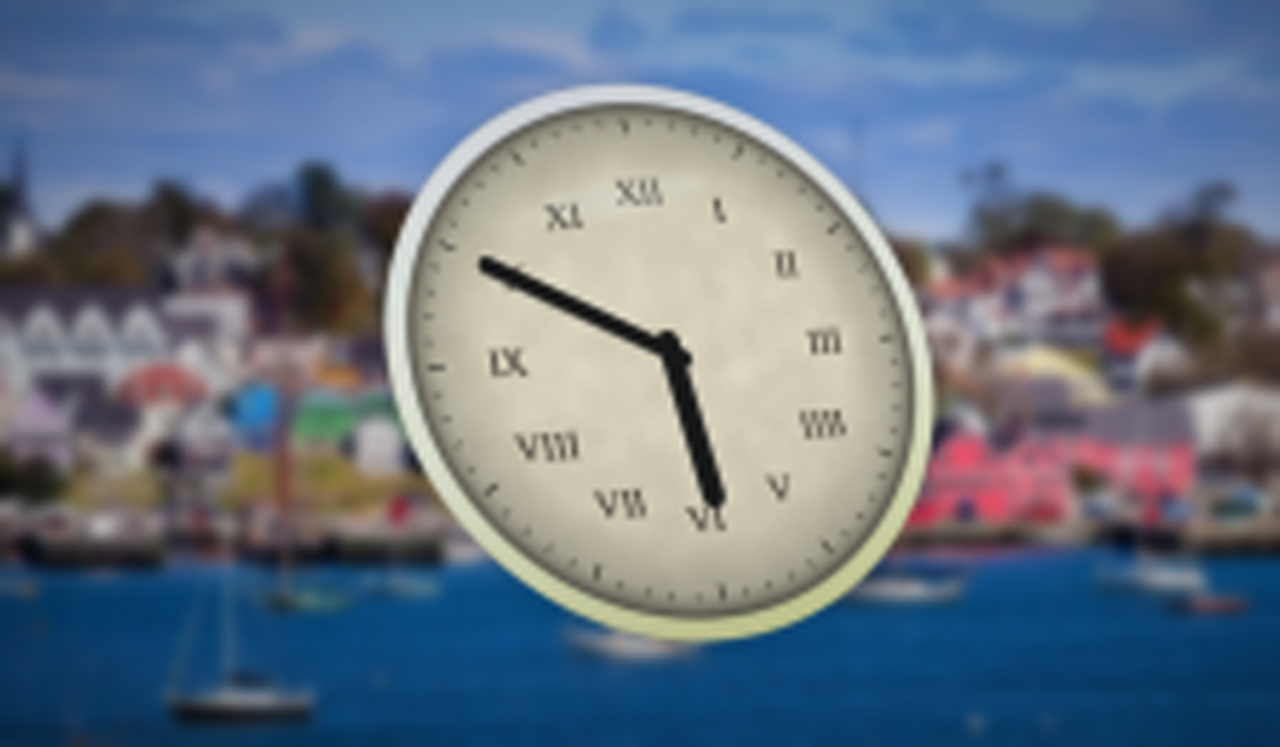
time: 5:50
